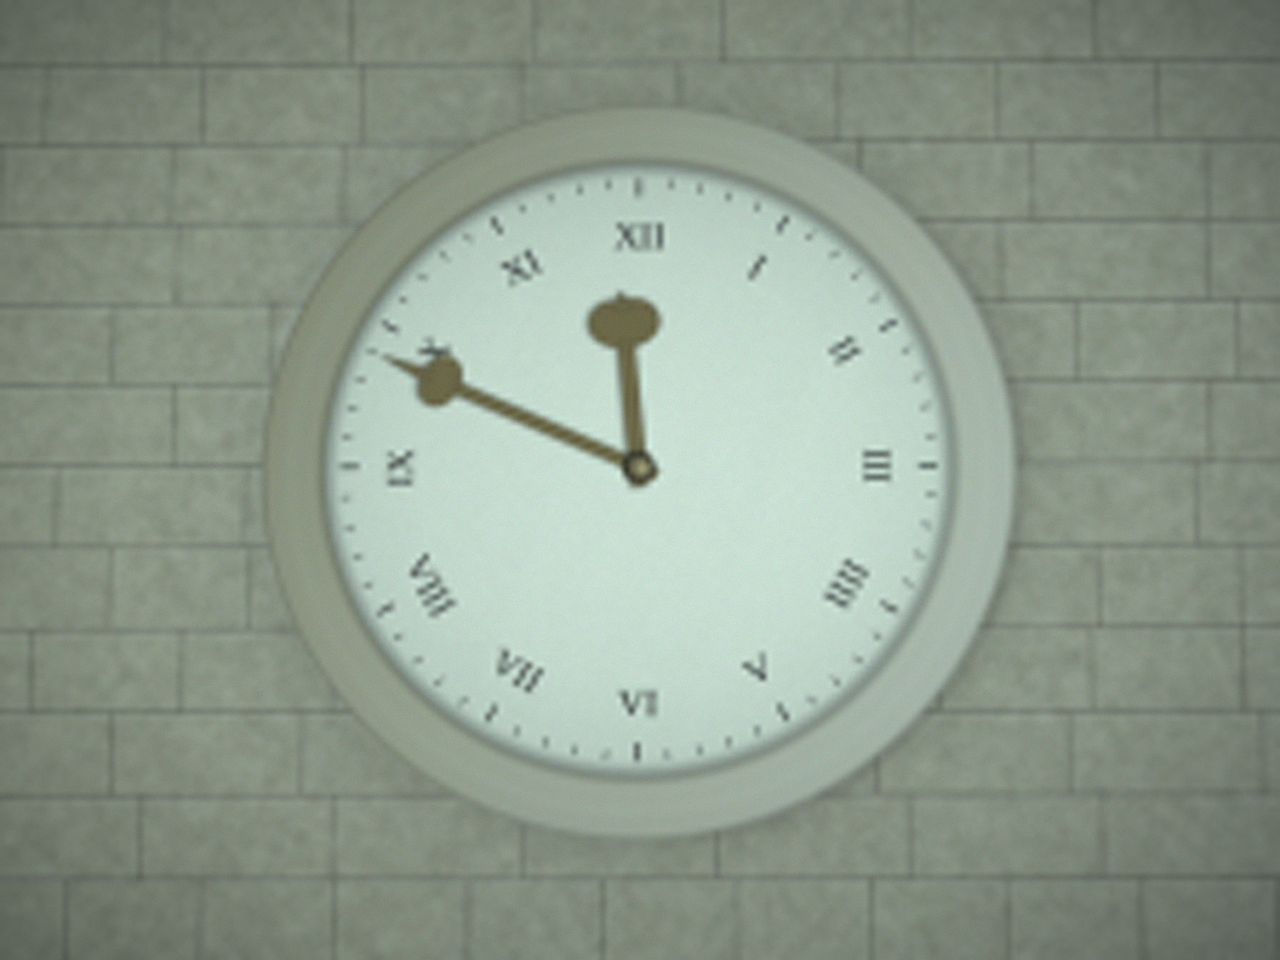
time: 11:49
